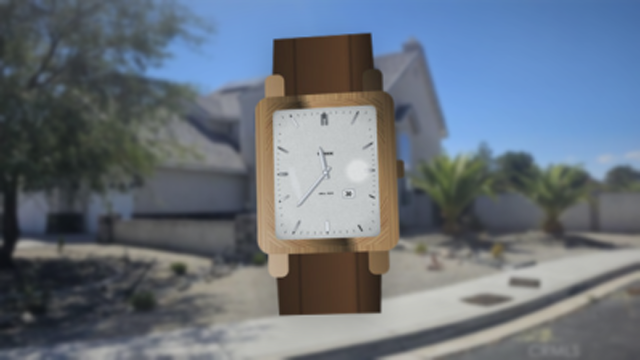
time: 11:37
